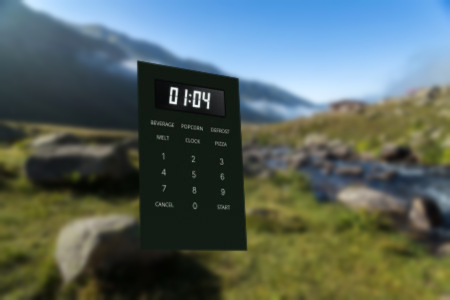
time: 1:04
